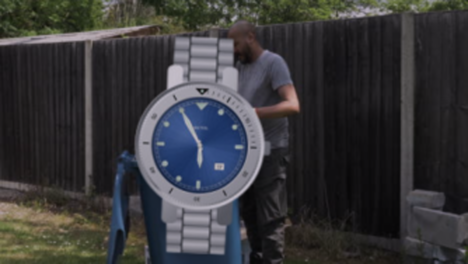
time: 5:55
